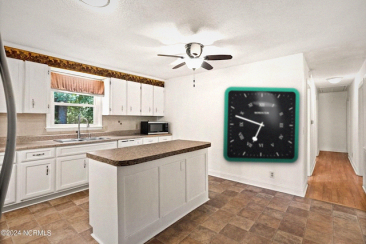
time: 6:48
